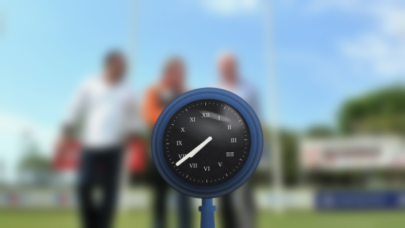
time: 7:39
